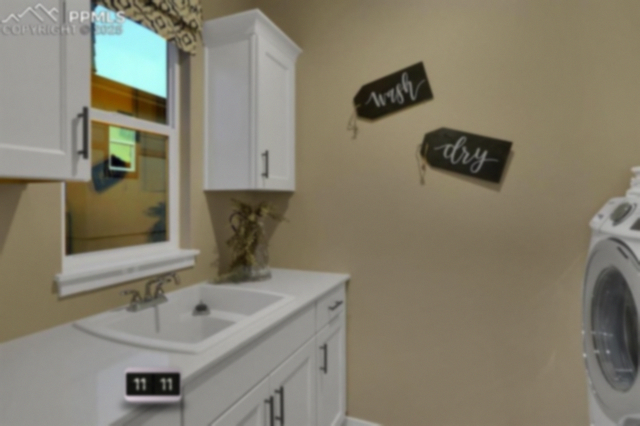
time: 11:11
